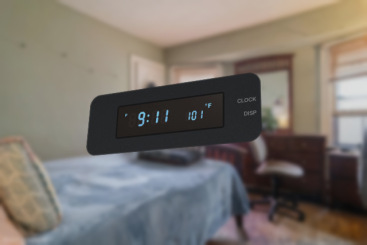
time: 9:11
